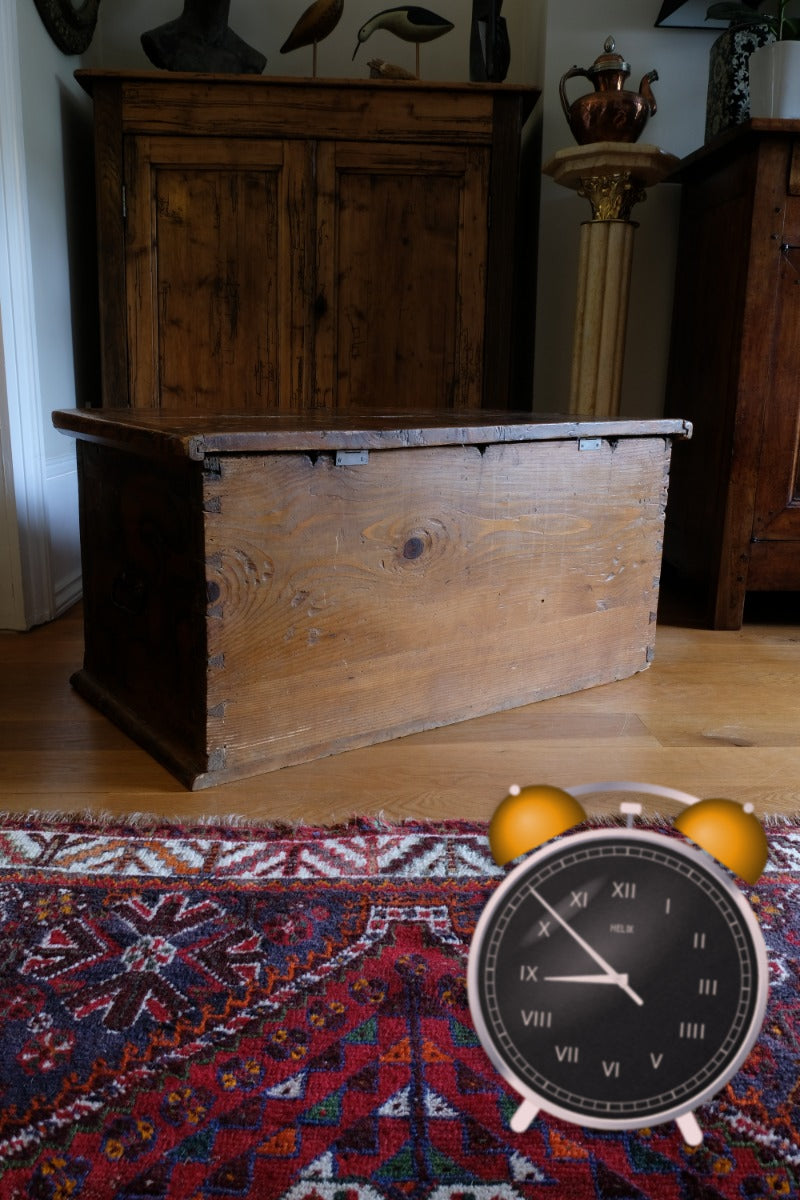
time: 8:51:52
